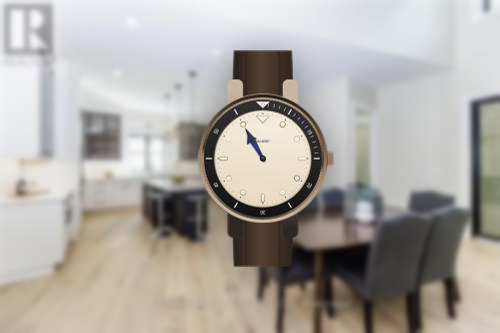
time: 10:55
